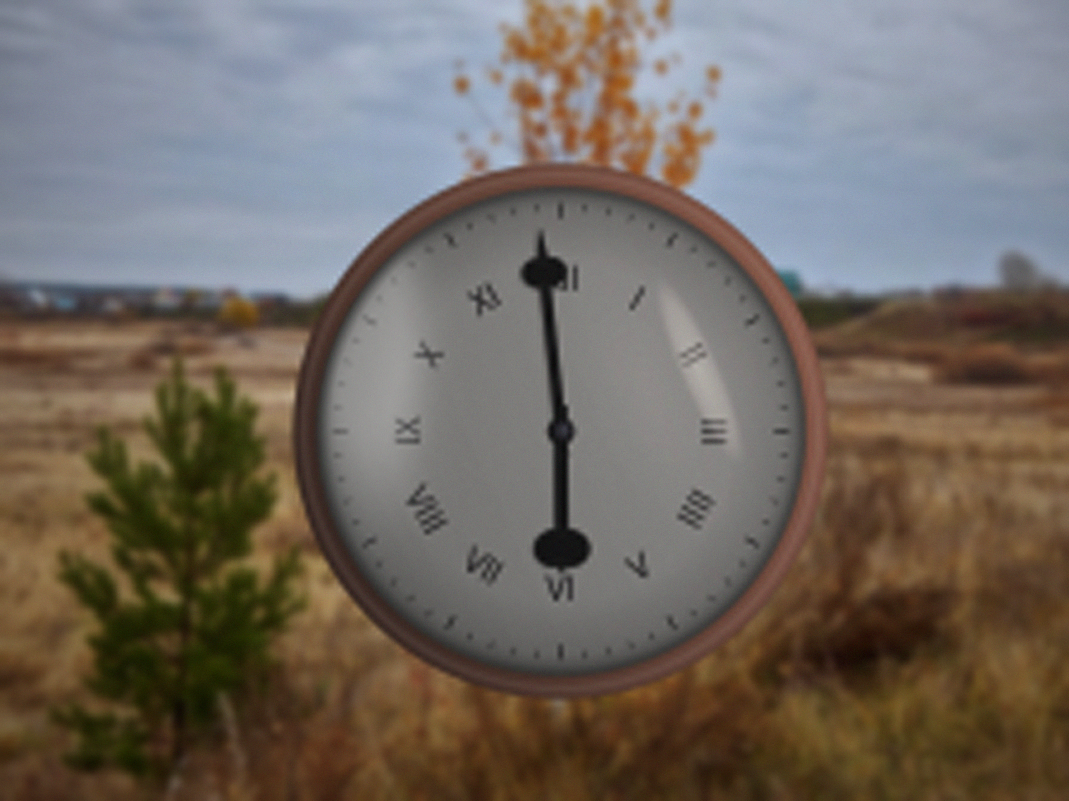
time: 5:59
